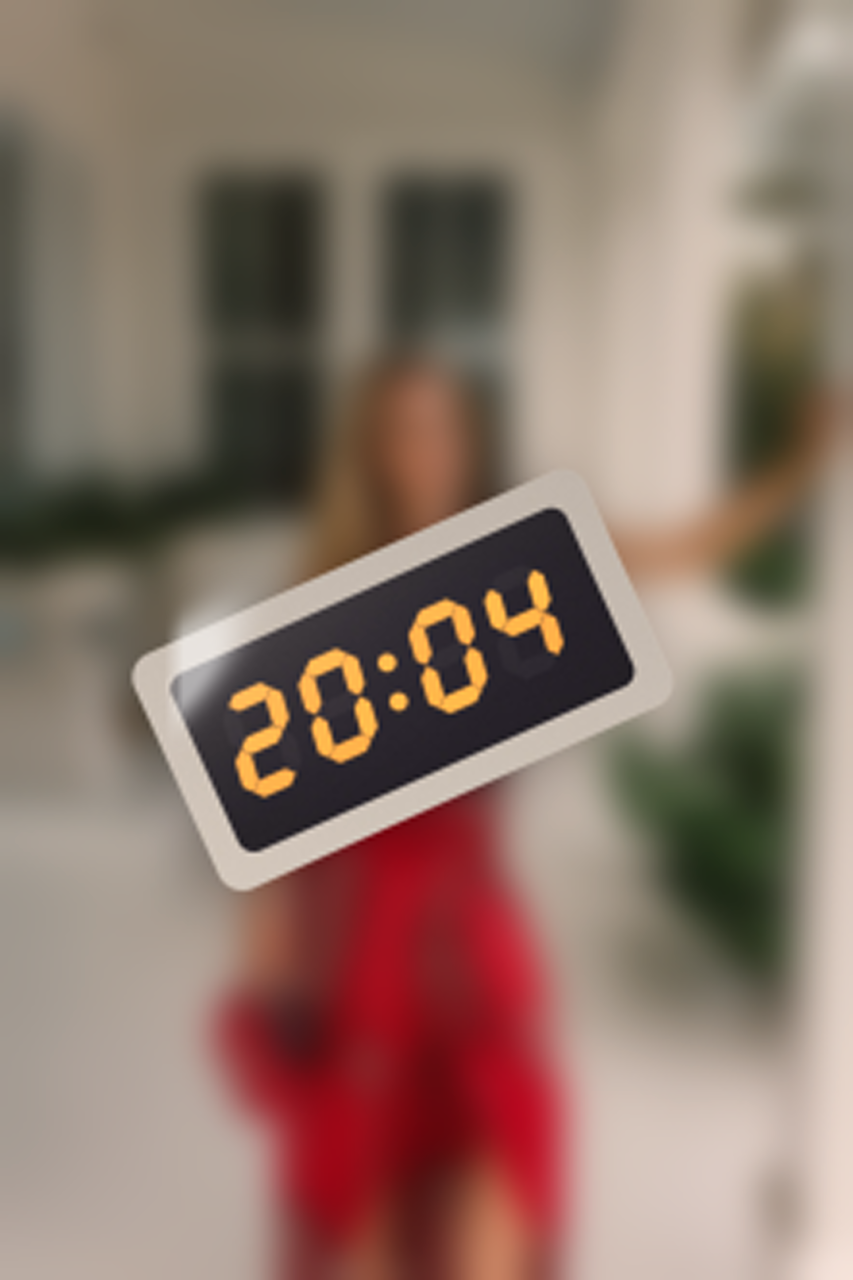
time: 20:04
